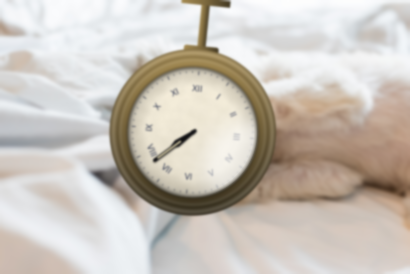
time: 7:38
